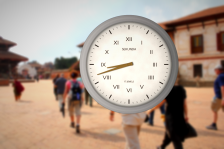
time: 8:42
